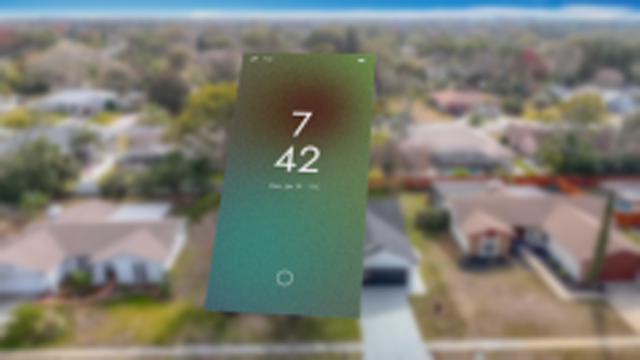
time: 7:42
